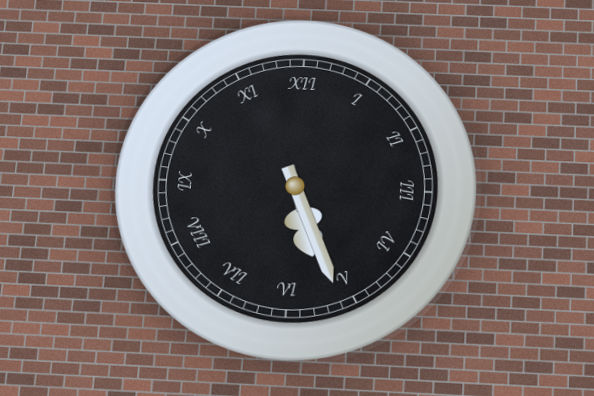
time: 5:26
